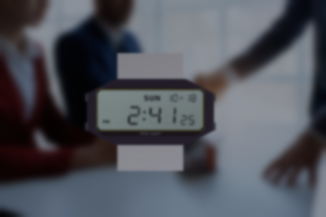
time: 2:41
